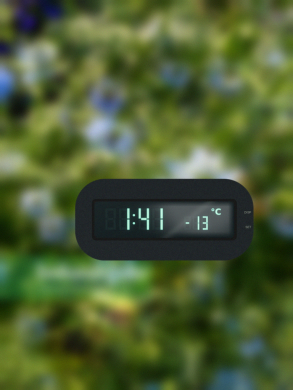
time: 1:41
